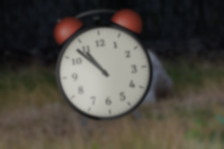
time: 10:53
